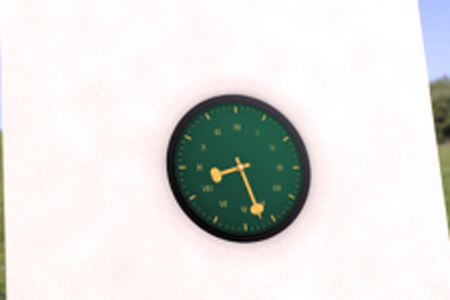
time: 8:27
